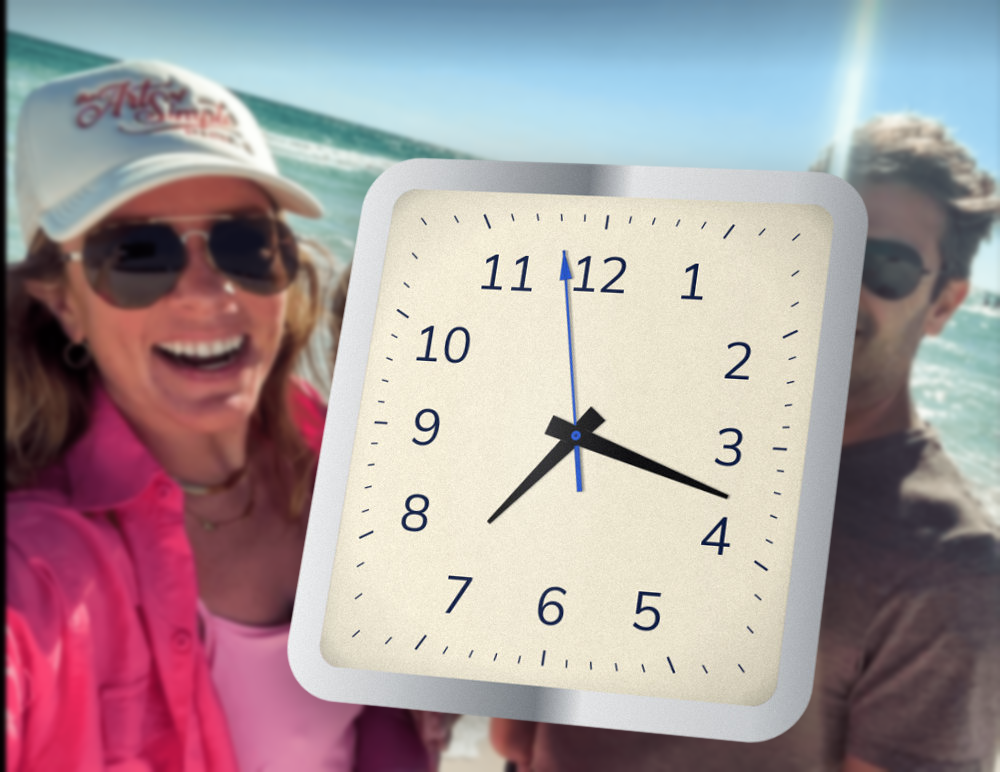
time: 7:17:58
